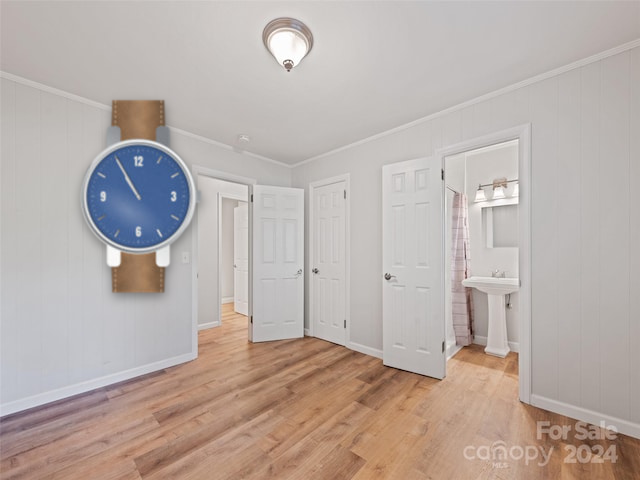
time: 10:55
